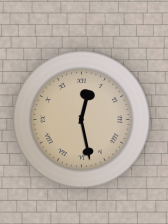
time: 12:28
